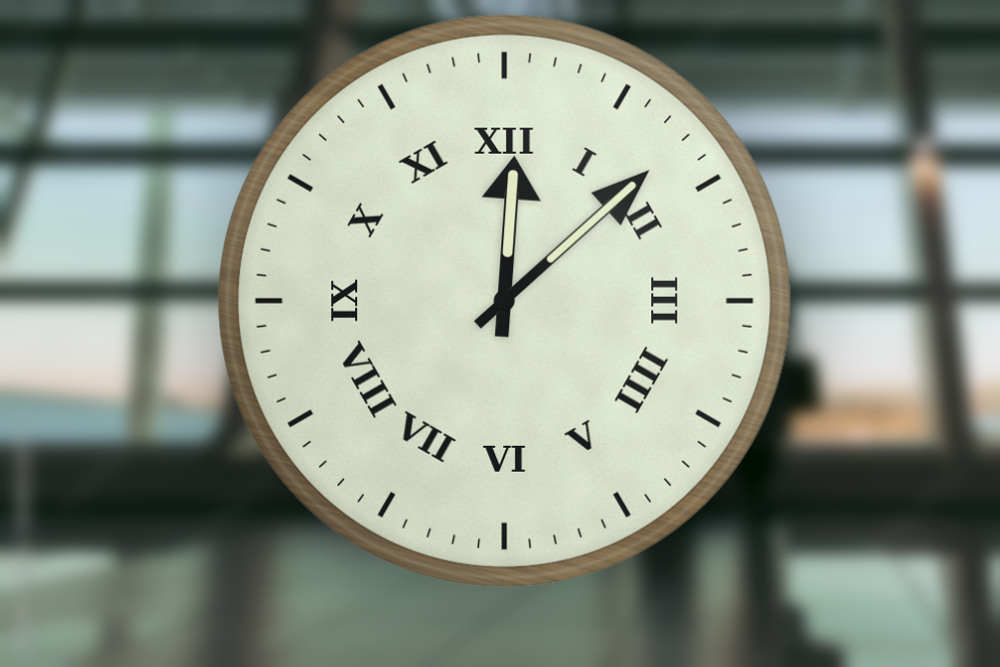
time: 12:08
